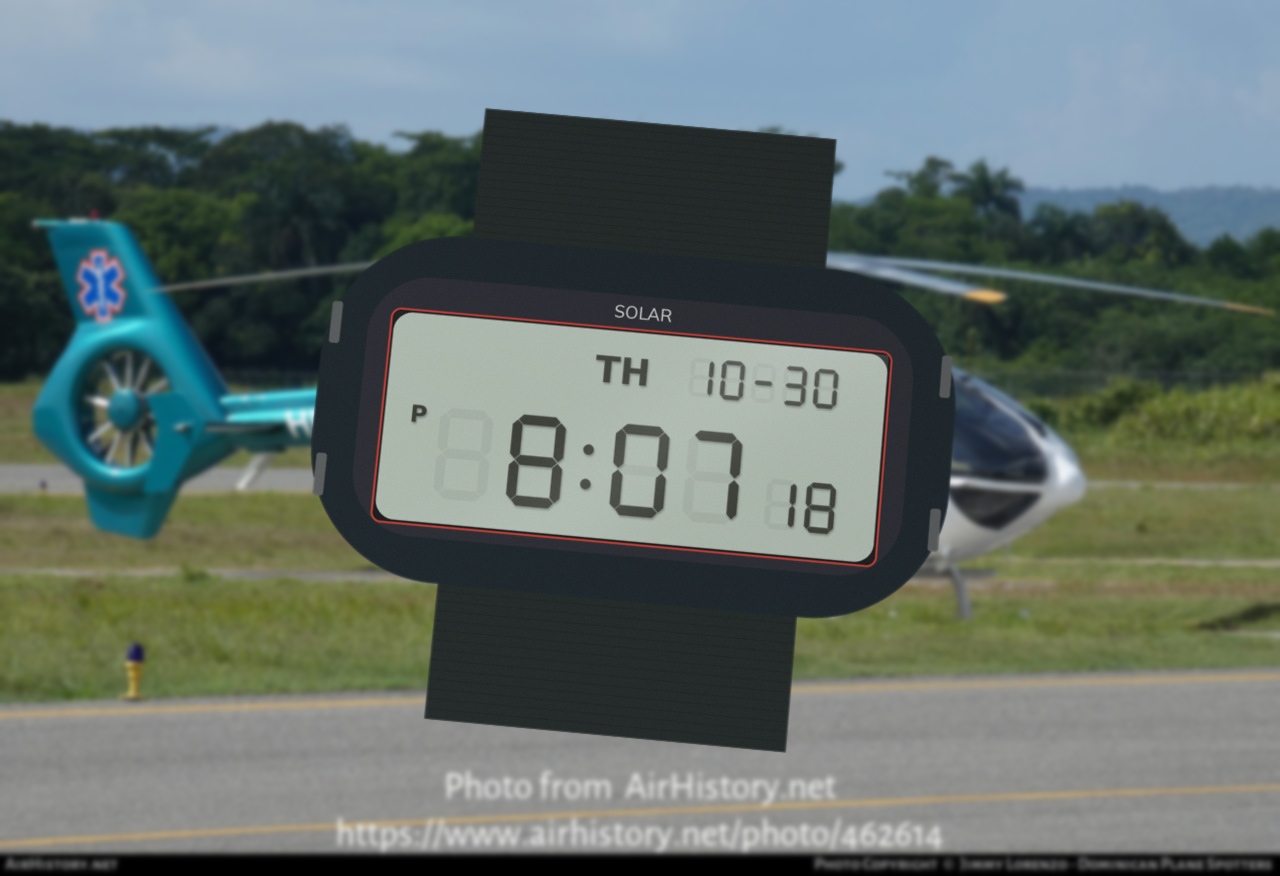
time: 8:07:18
